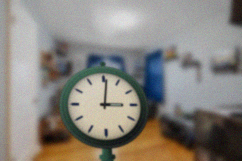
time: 3:01
